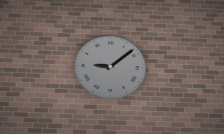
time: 9:08
